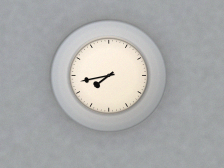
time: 7:43
